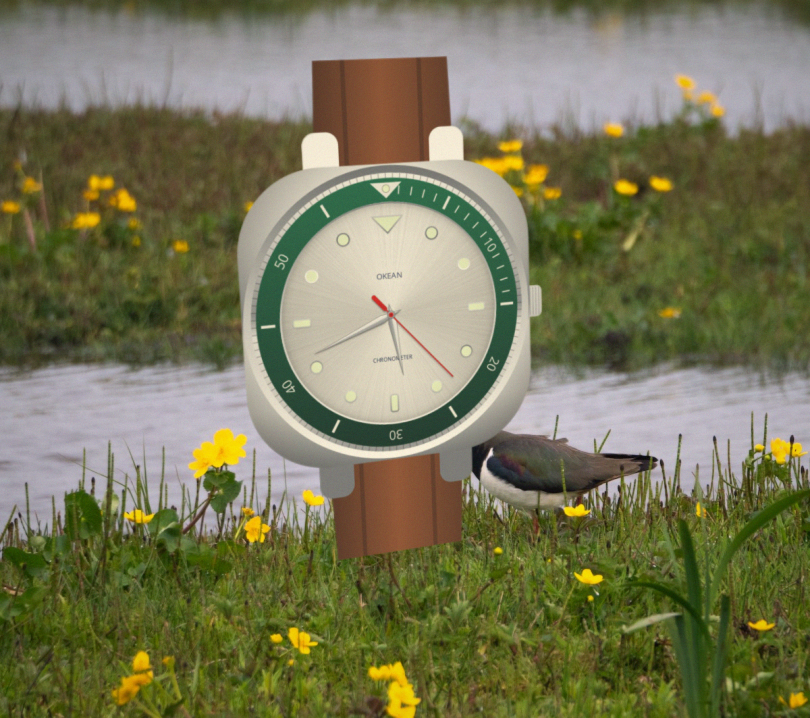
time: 5:41:23
